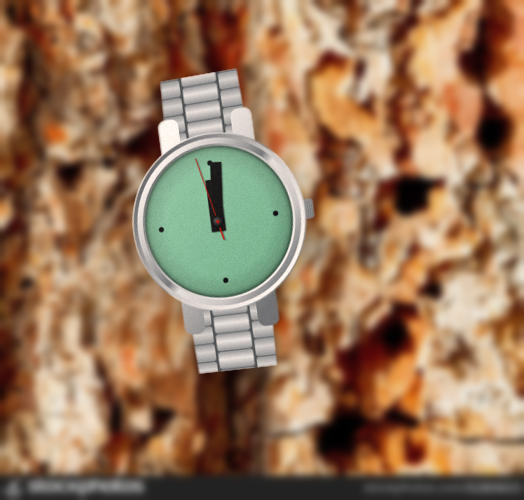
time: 12:00:58
